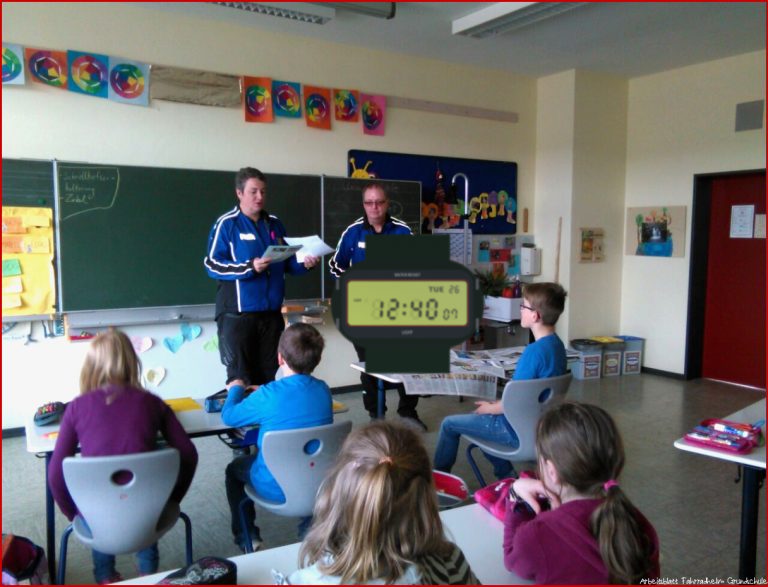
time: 12:40:07
